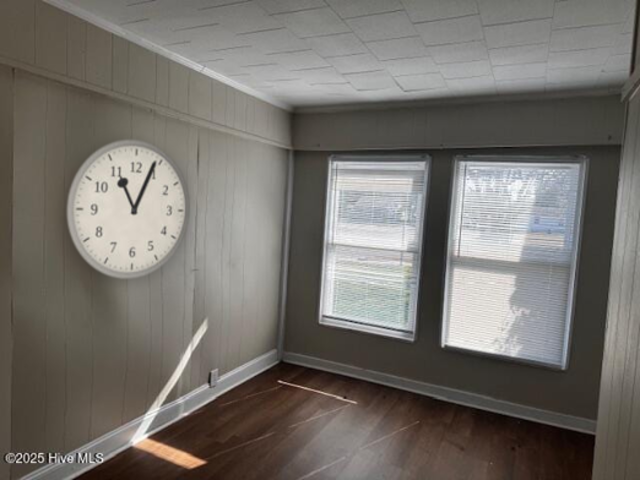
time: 11:04
